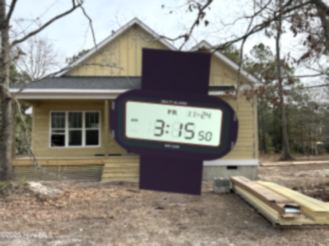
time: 3:15
